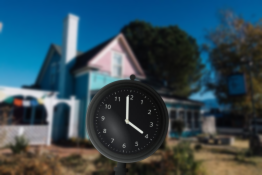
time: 3:59
